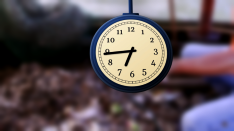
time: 6:44
